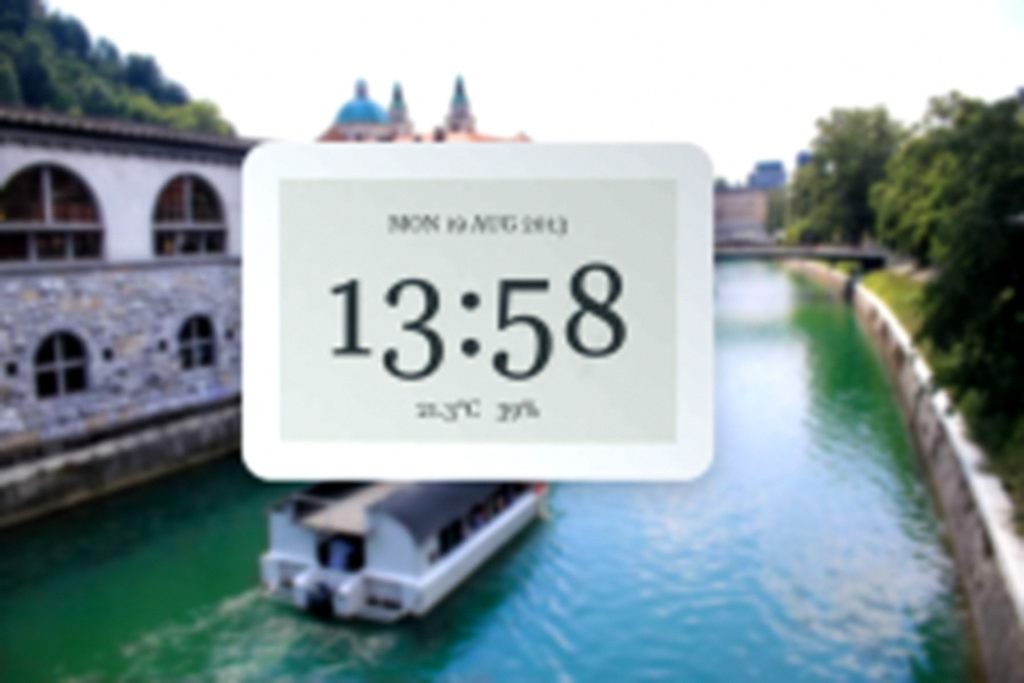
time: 13:58
